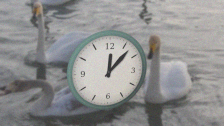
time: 12:07
